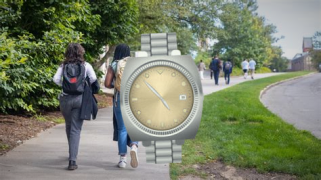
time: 4:53
